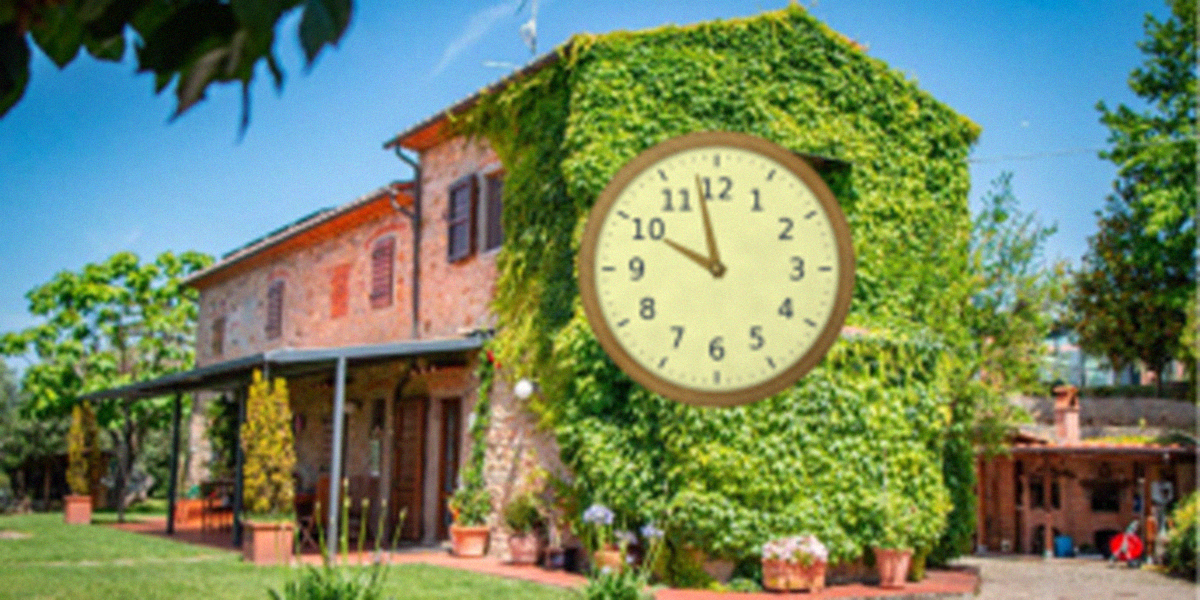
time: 9:58
